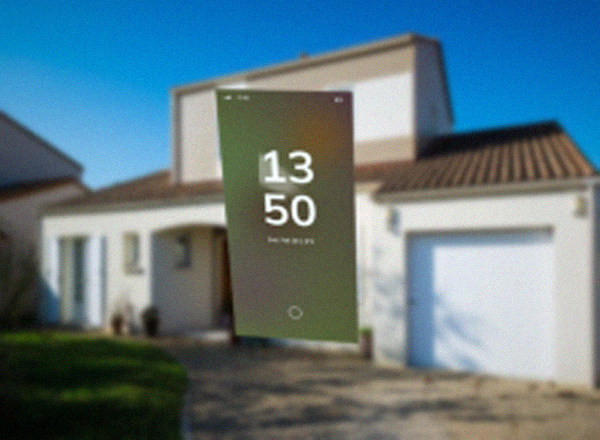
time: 13:50
